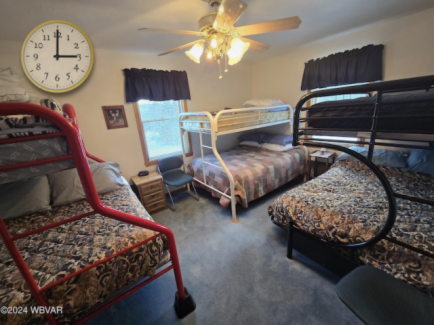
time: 3:00
